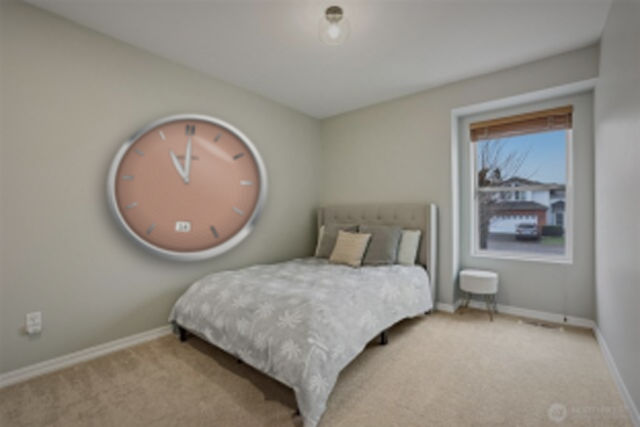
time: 11:00
